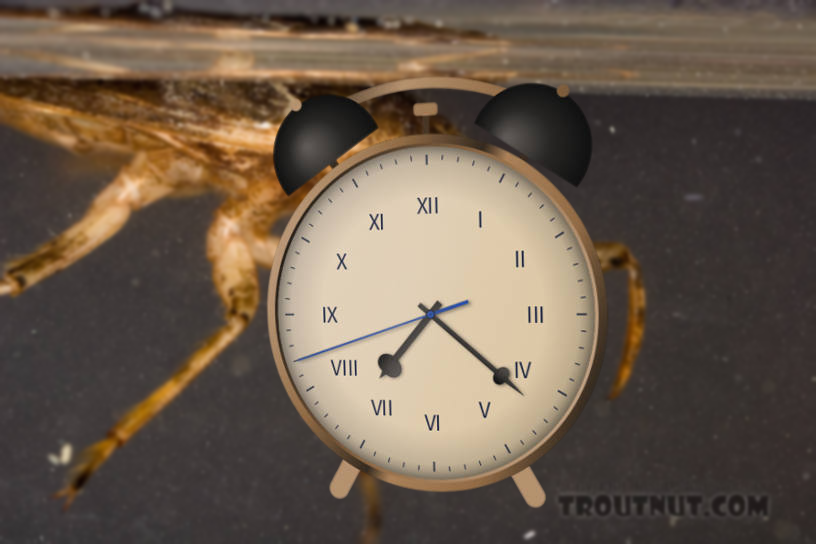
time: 7:21:42
